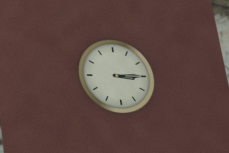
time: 3:15
